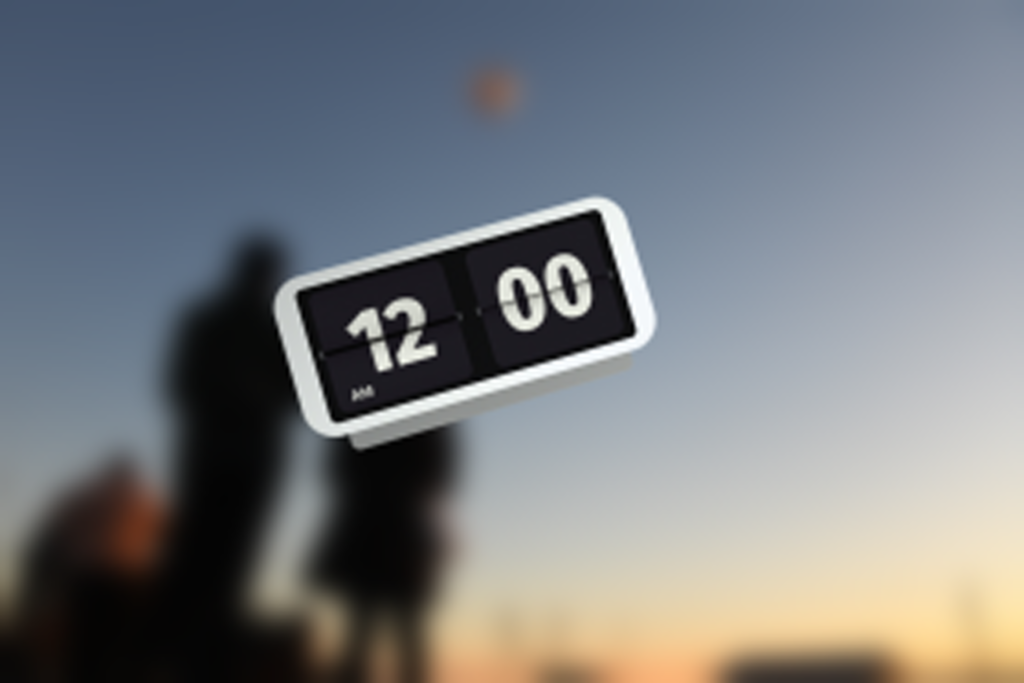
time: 12:00
